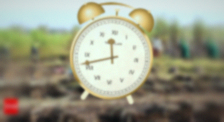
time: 11:42
